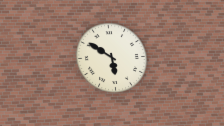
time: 5:51
